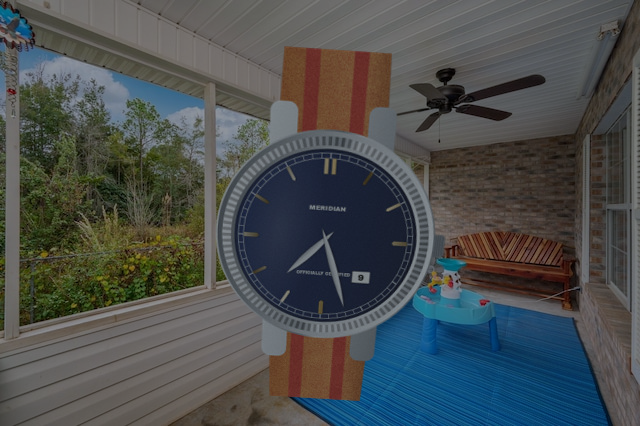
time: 7:27
